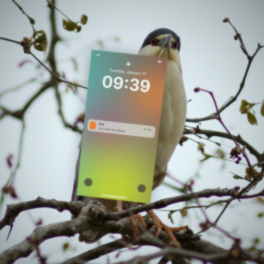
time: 9:39
